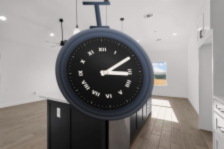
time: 3:10
